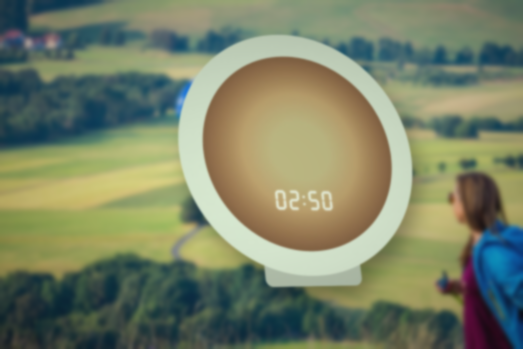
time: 2:50
